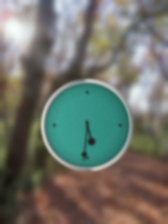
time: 5:31
